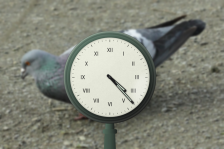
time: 4:23
